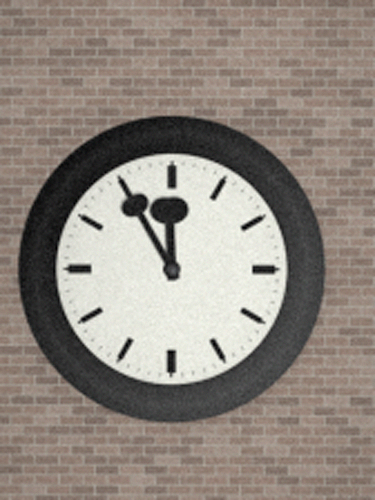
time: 11:55
